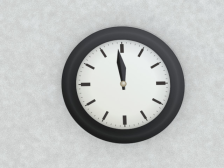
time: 11:59
